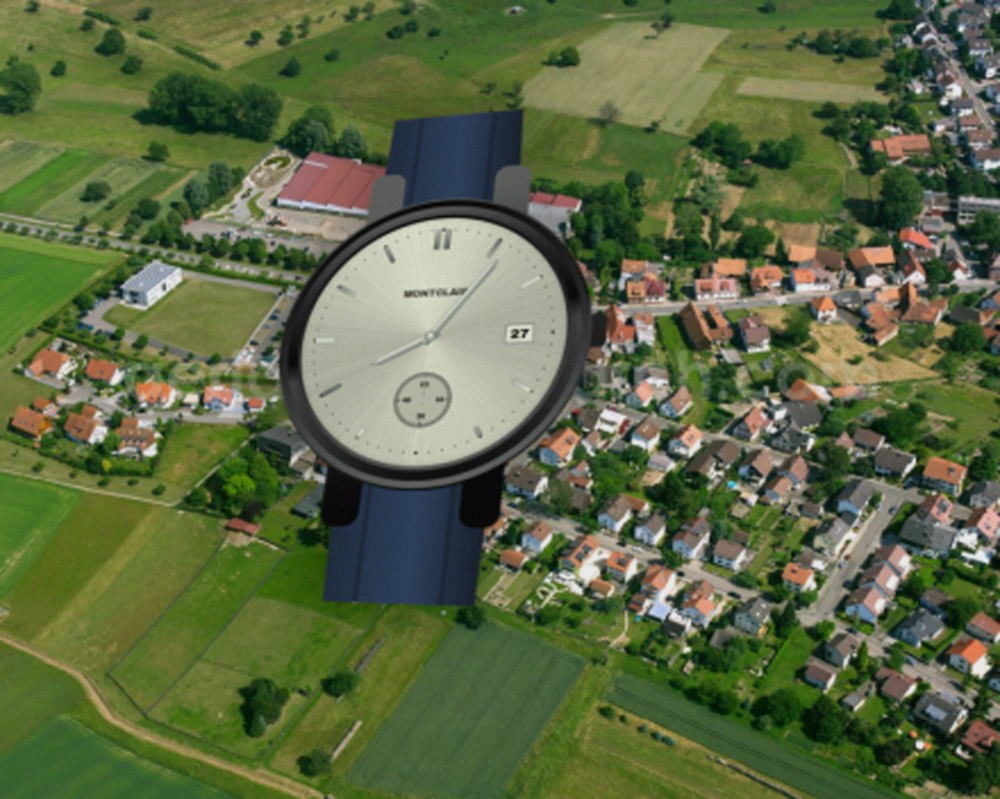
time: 8:06
